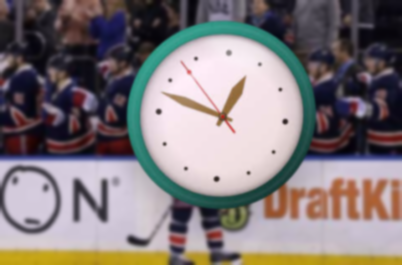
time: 12:47:53
